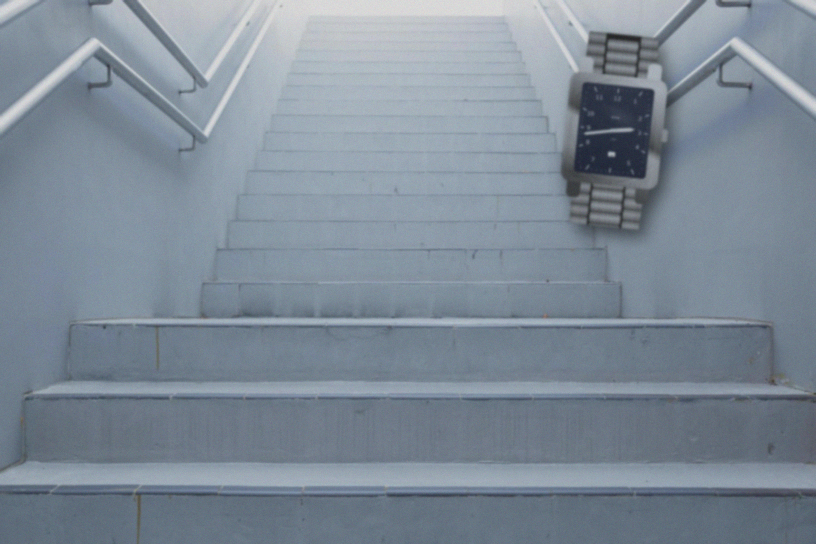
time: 2:43
